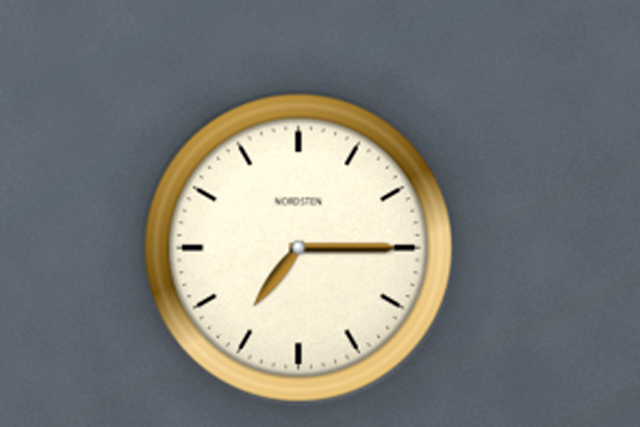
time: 7:15
